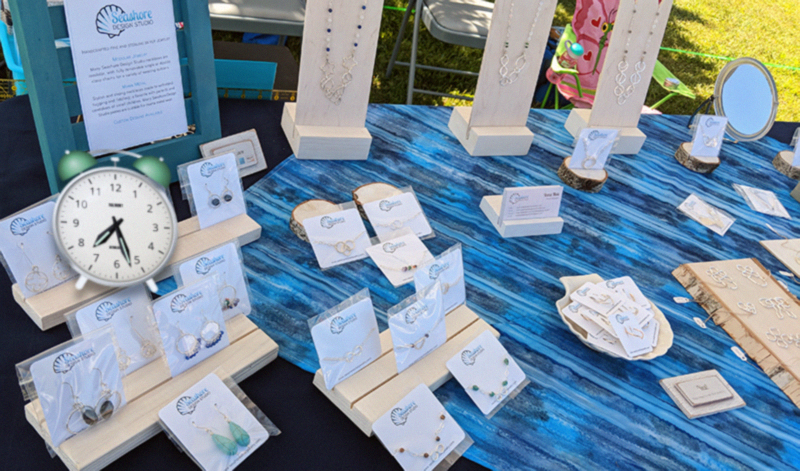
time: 7:27
